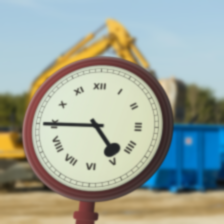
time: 4:45
